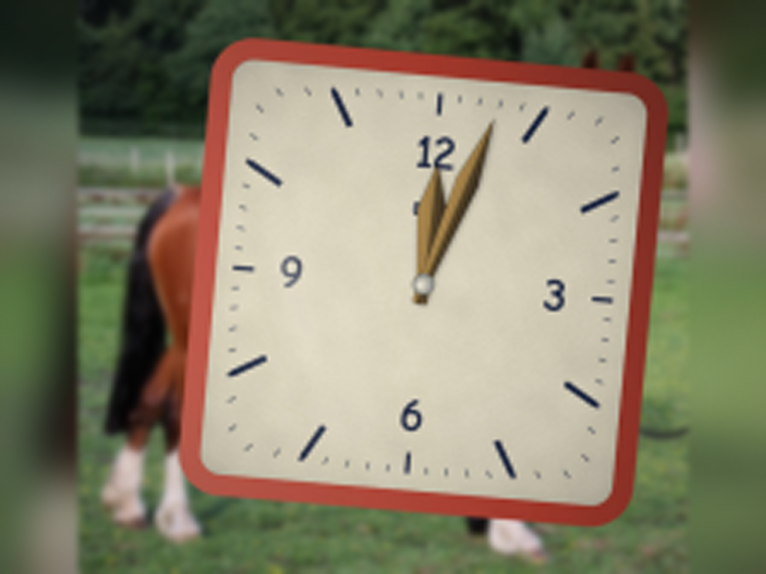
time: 12:03
